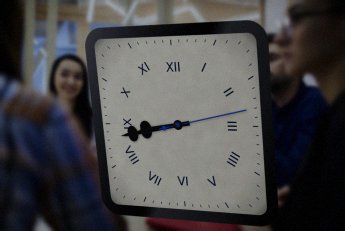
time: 8:43:13
